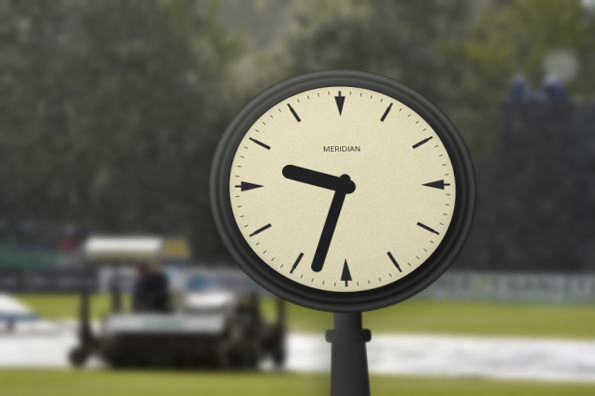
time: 9:33
